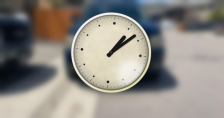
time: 1:08
